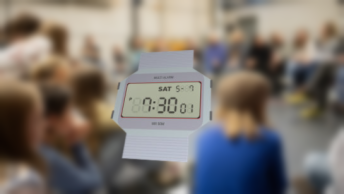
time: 7:30:01
